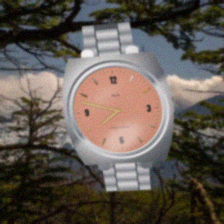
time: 7:48
